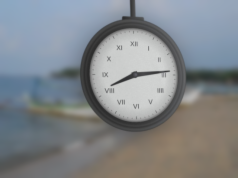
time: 8:14
